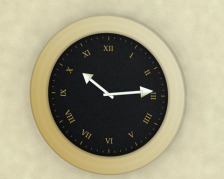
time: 10:14
